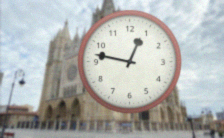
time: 12:47
